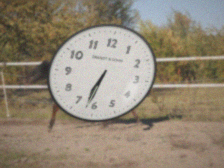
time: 6:32
